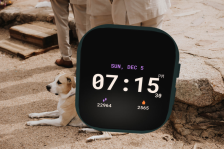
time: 7:15
